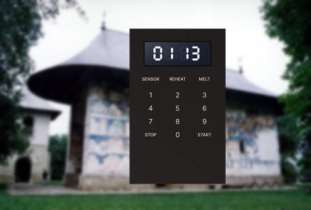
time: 1:13
